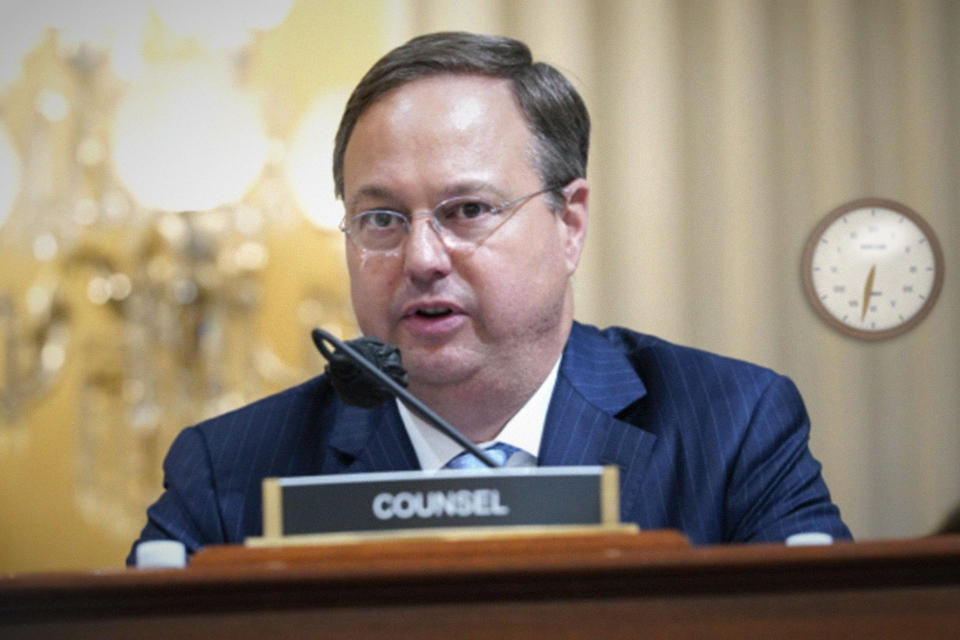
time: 6:32
